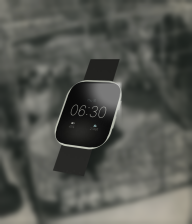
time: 6:30
